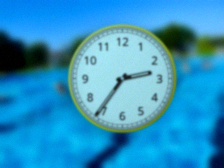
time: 2:36
